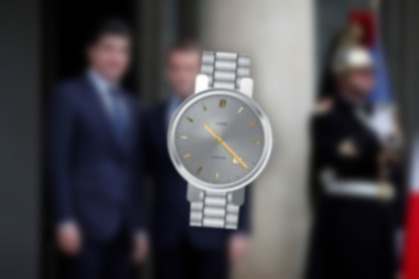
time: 10:22
